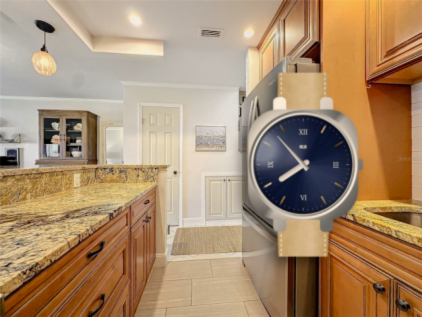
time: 7:53
